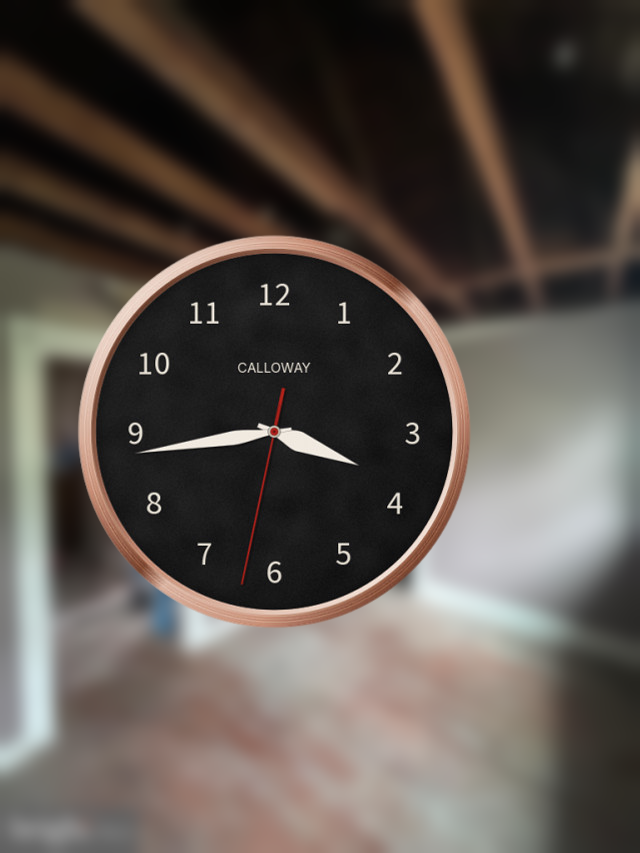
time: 3:43:32
